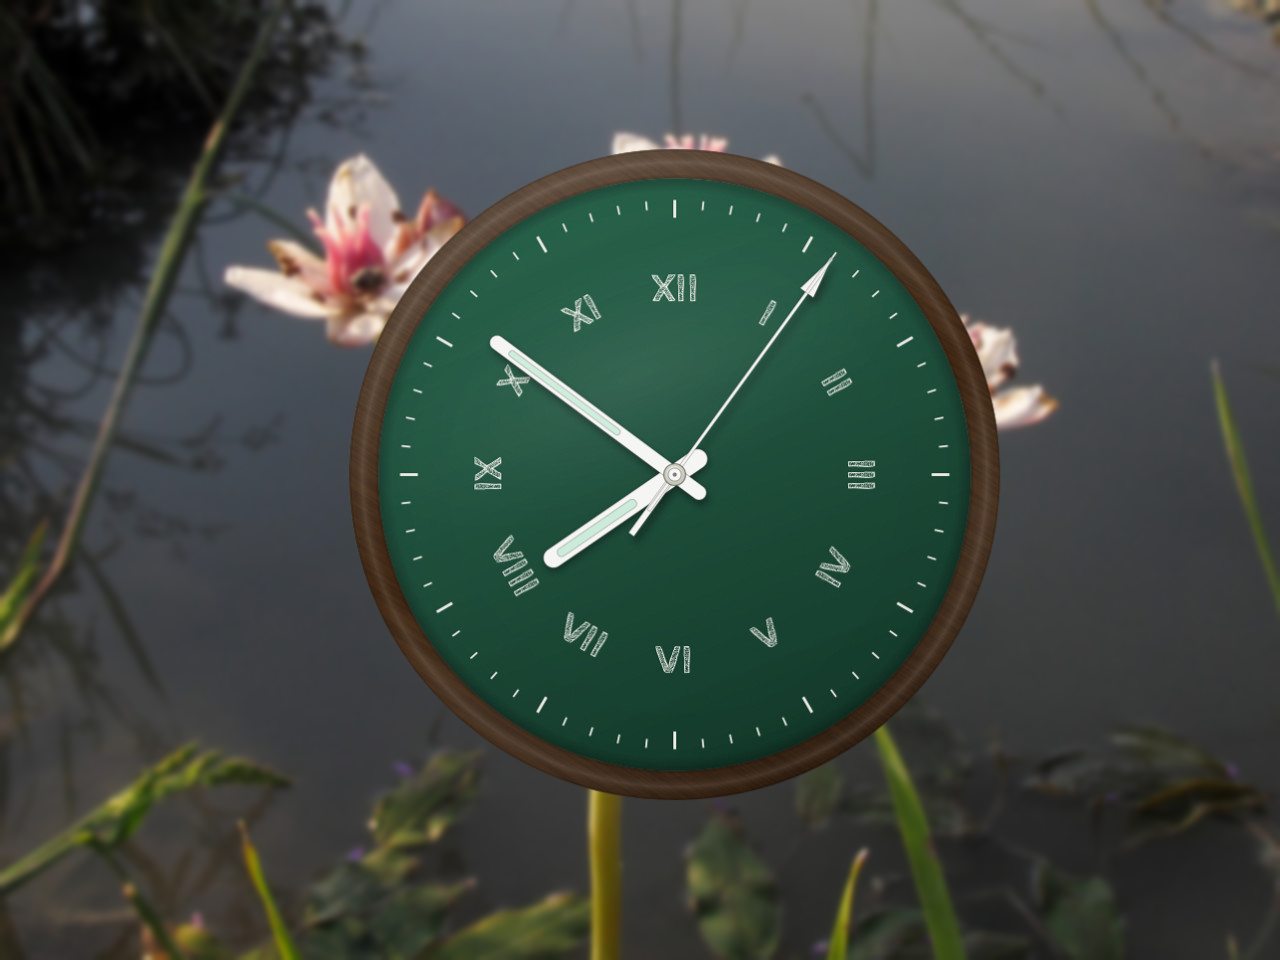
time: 7:51:06
